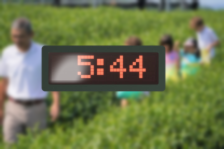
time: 5:44
